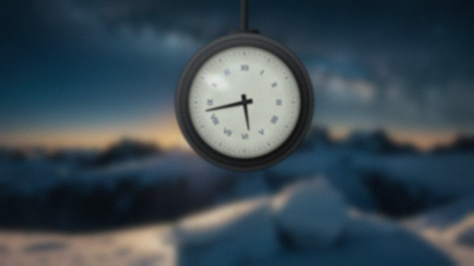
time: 5:43
